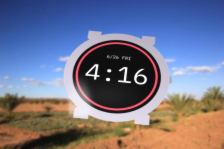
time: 4:16
